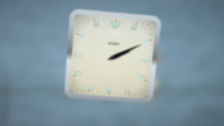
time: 2:10
